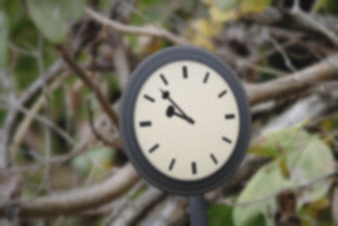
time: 9:53
